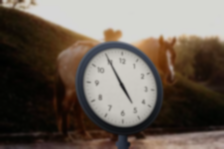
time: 4:55
